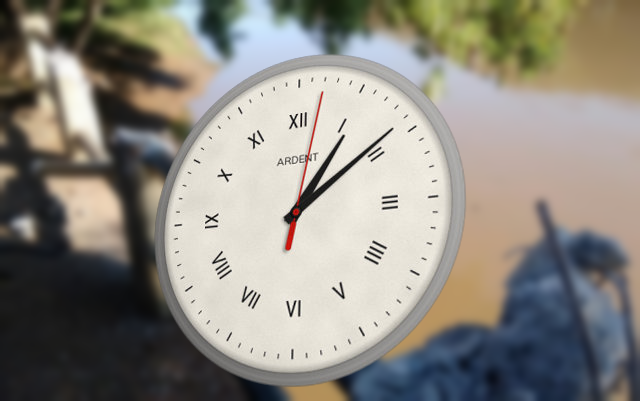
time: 1:09:02
